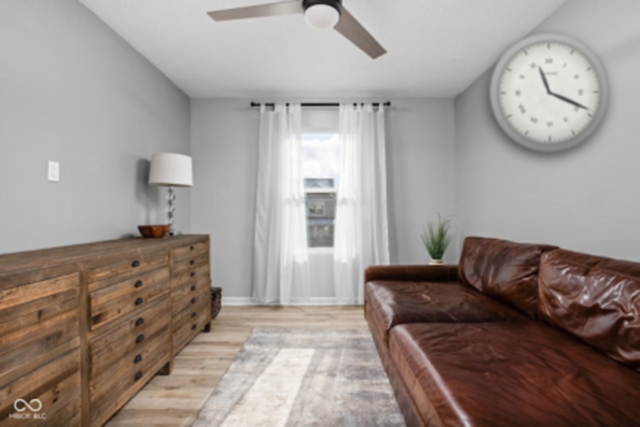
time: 11:19
